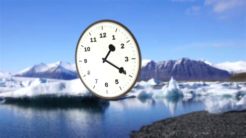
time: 1:20
